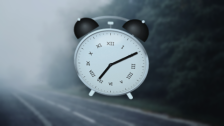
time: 7:10
